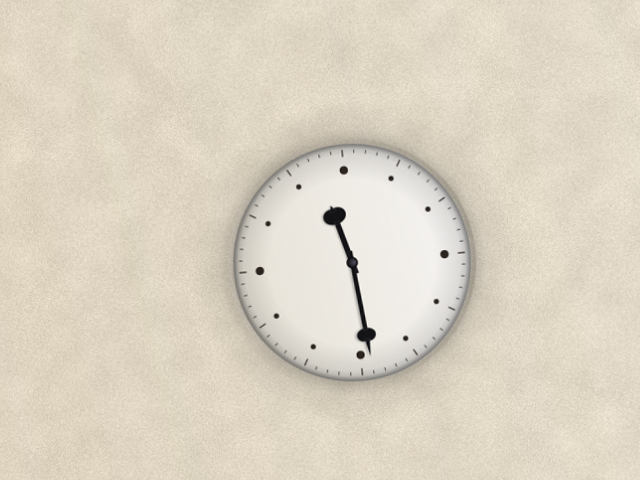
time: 11:29
